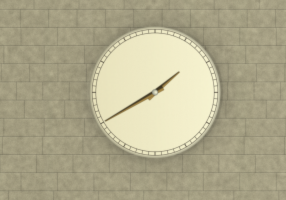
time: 1:40
